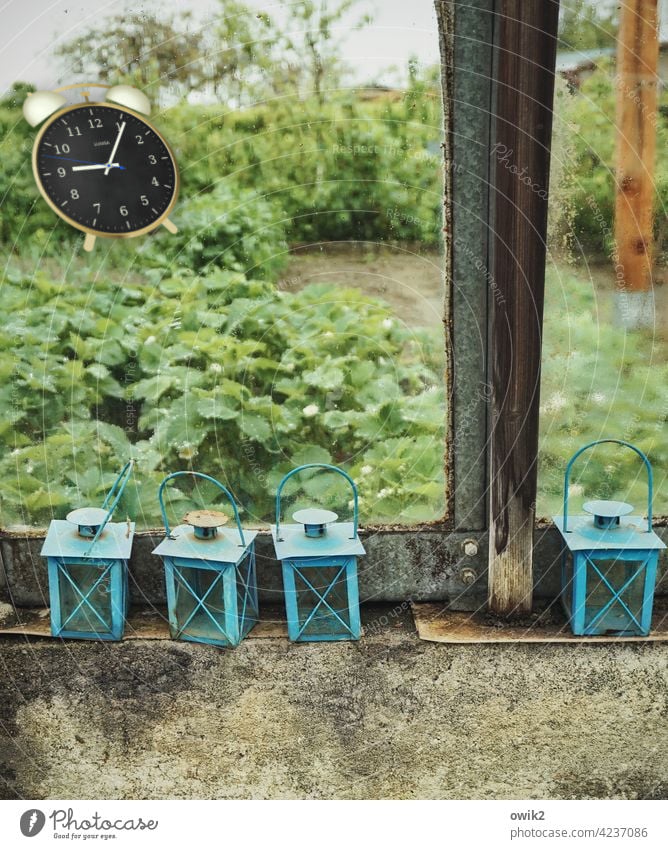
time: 9:05:48
